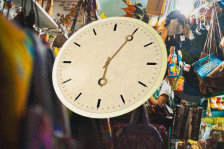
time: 6:05
